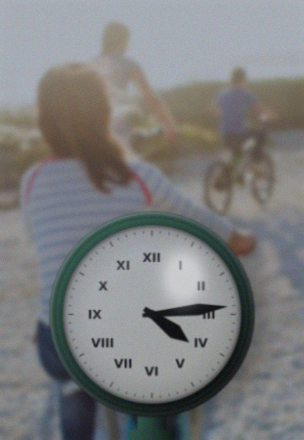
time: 4:14
